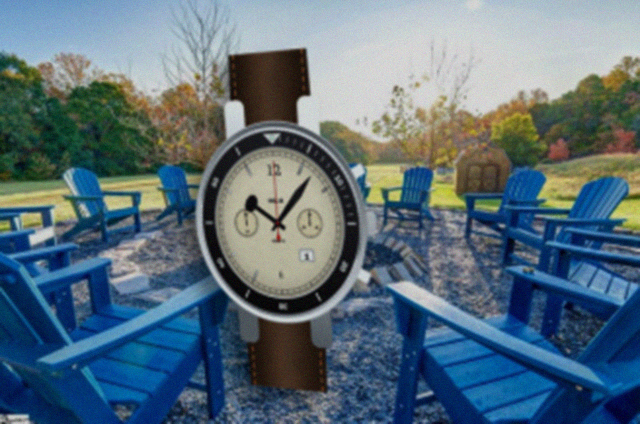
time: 10:07
